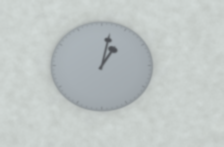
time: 1:02
